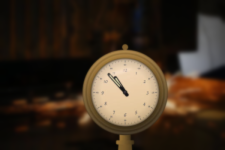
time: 10:53
